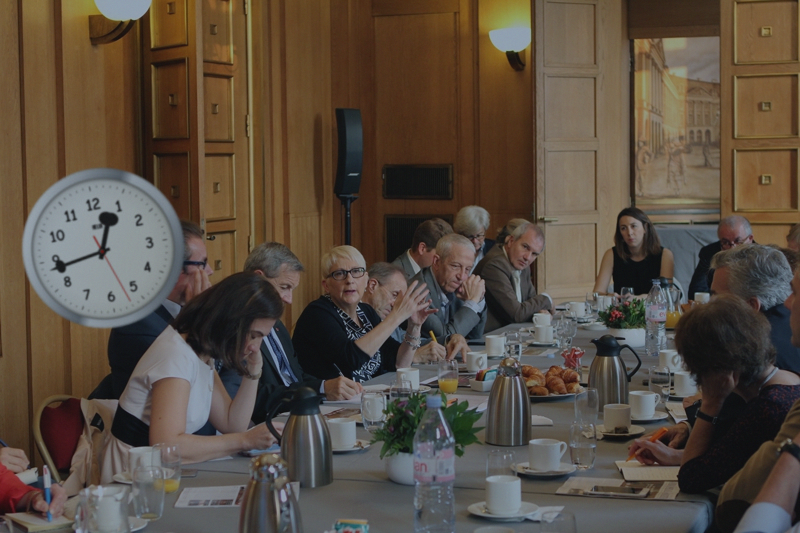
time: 12:43:27
